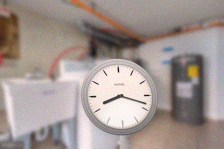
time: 8:18
